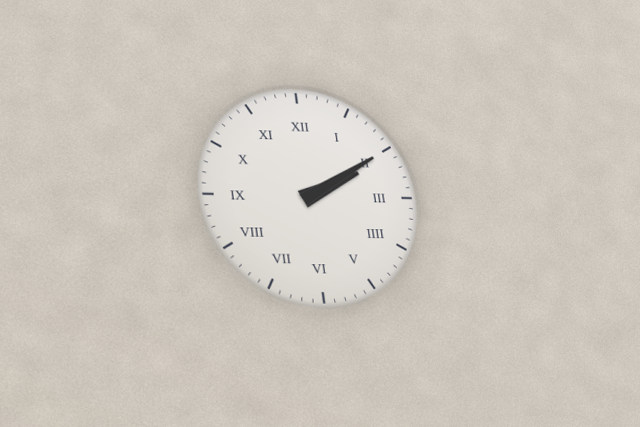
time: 2:10
